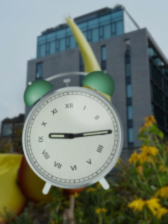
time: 9:15
